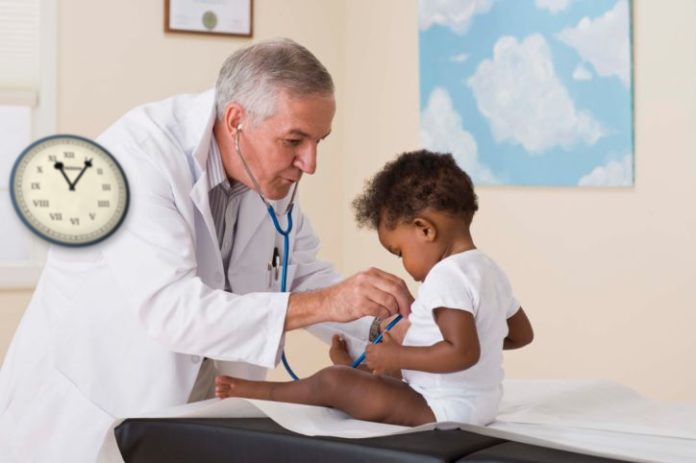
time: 11:06
